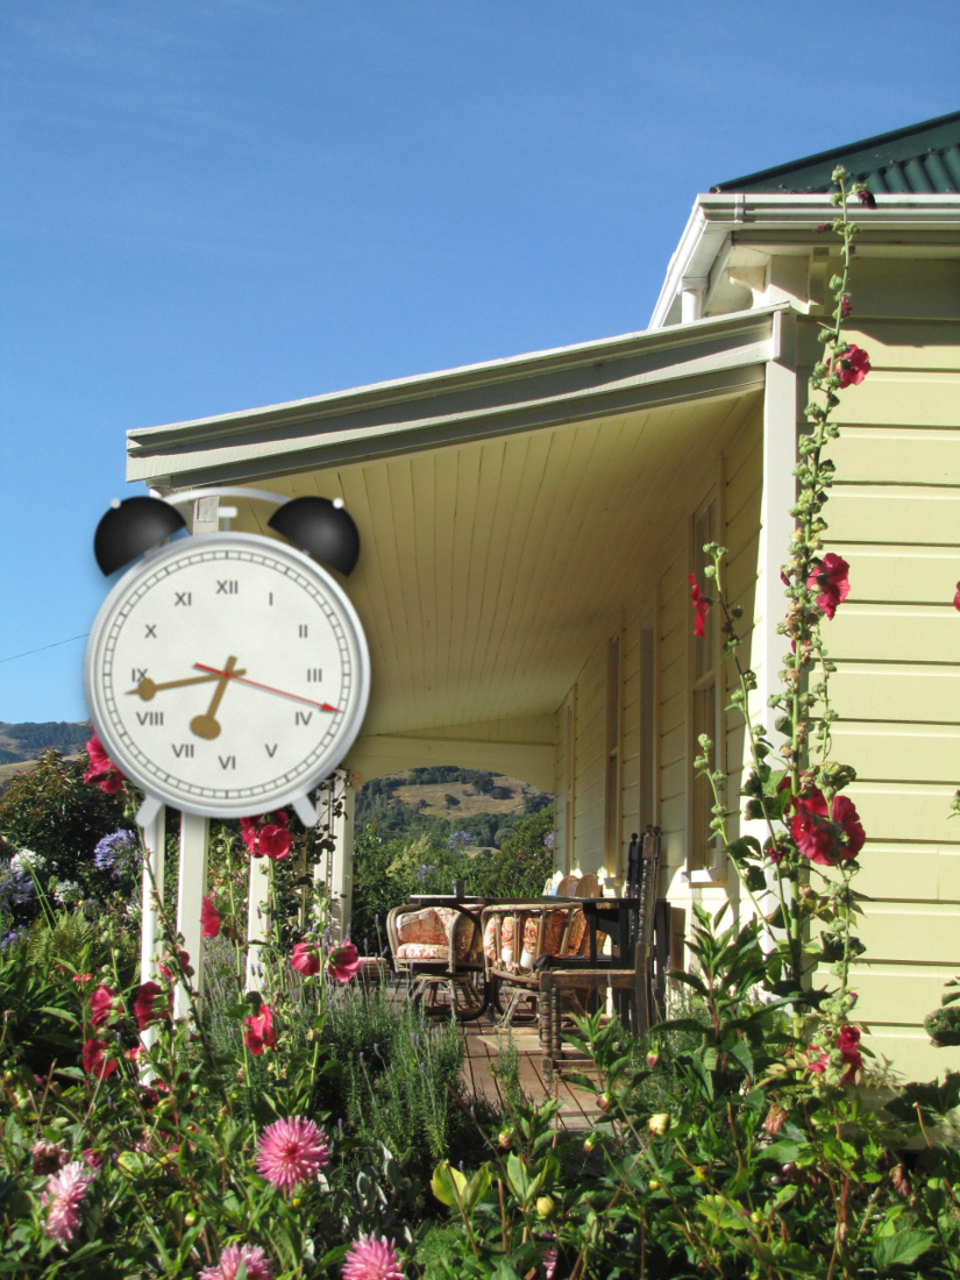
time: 6:43:18
